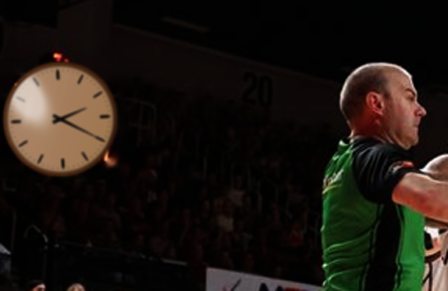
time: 2:20
